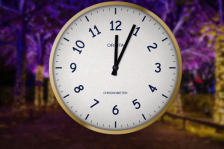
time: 12:04
